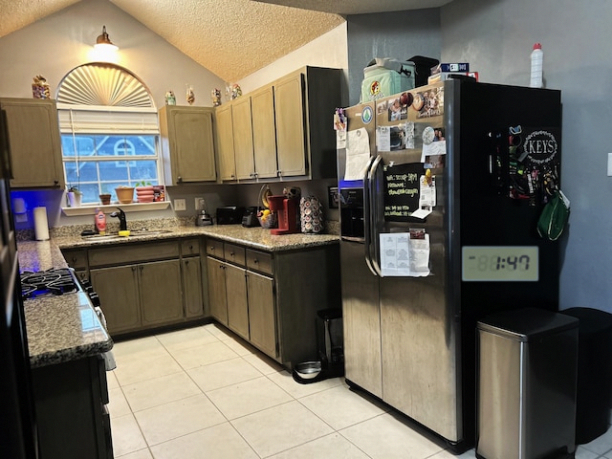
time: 1:47
